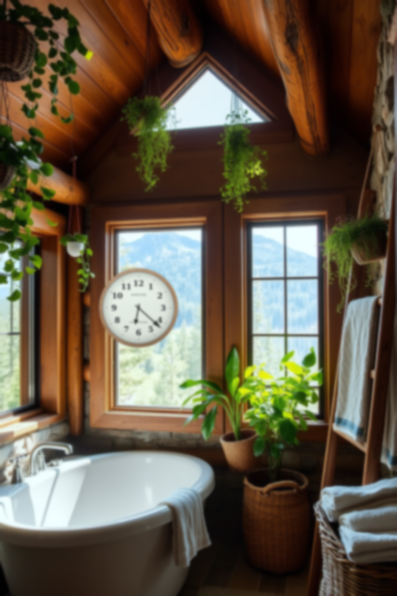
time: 6:22
